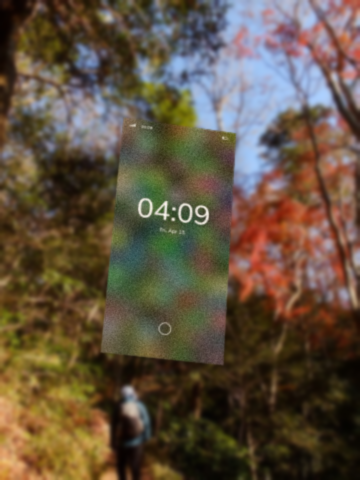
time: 4:09
